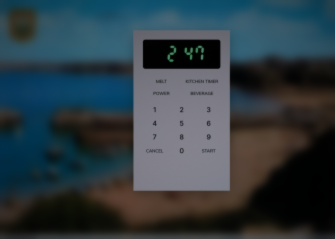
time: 2:47
